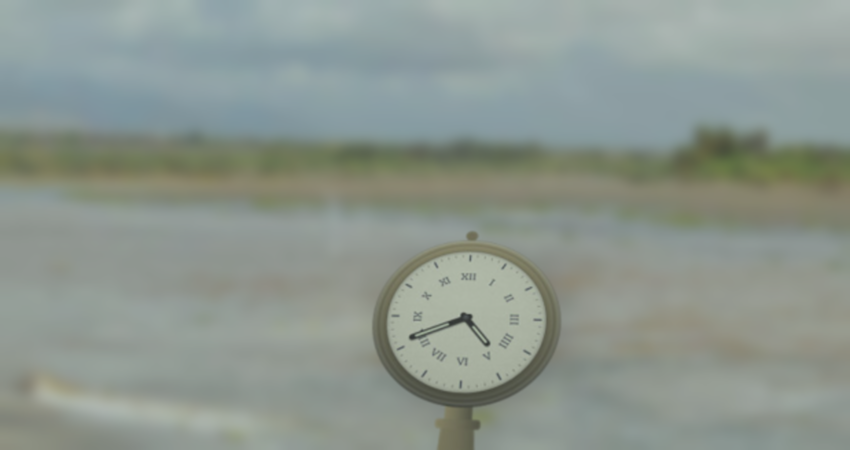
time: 4:41
